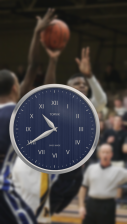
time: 10:40
